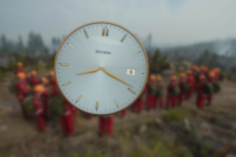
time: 8:19
